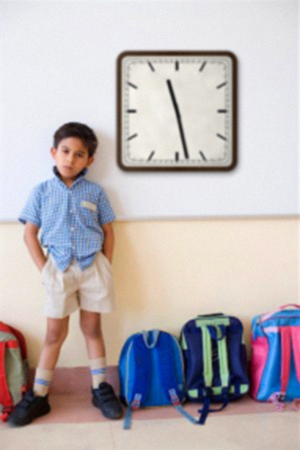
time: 11:28
